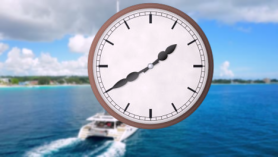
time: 1:40
